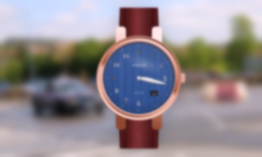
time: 3:17
